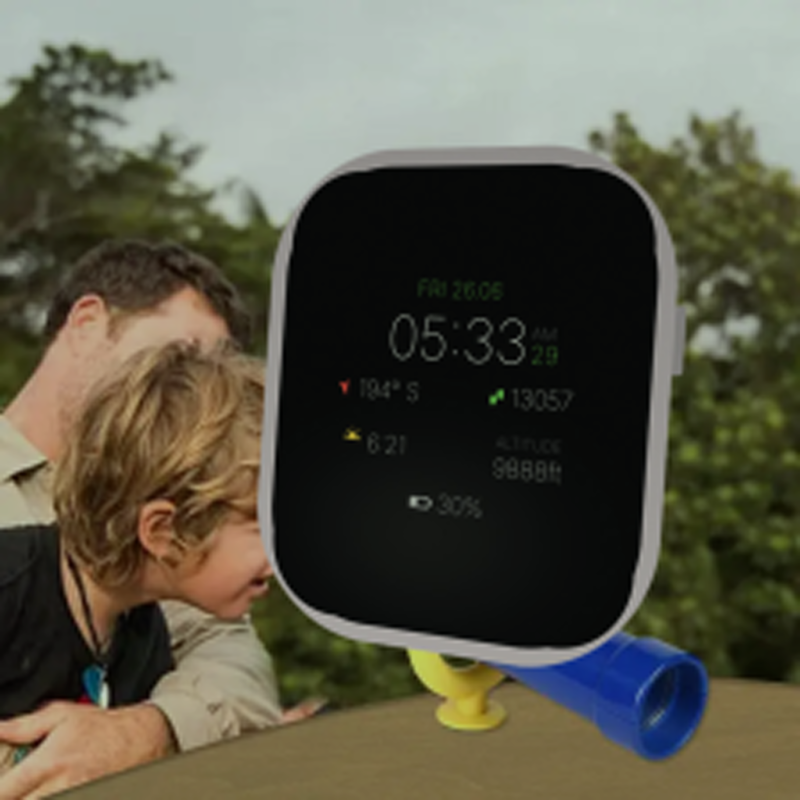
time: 5:33
